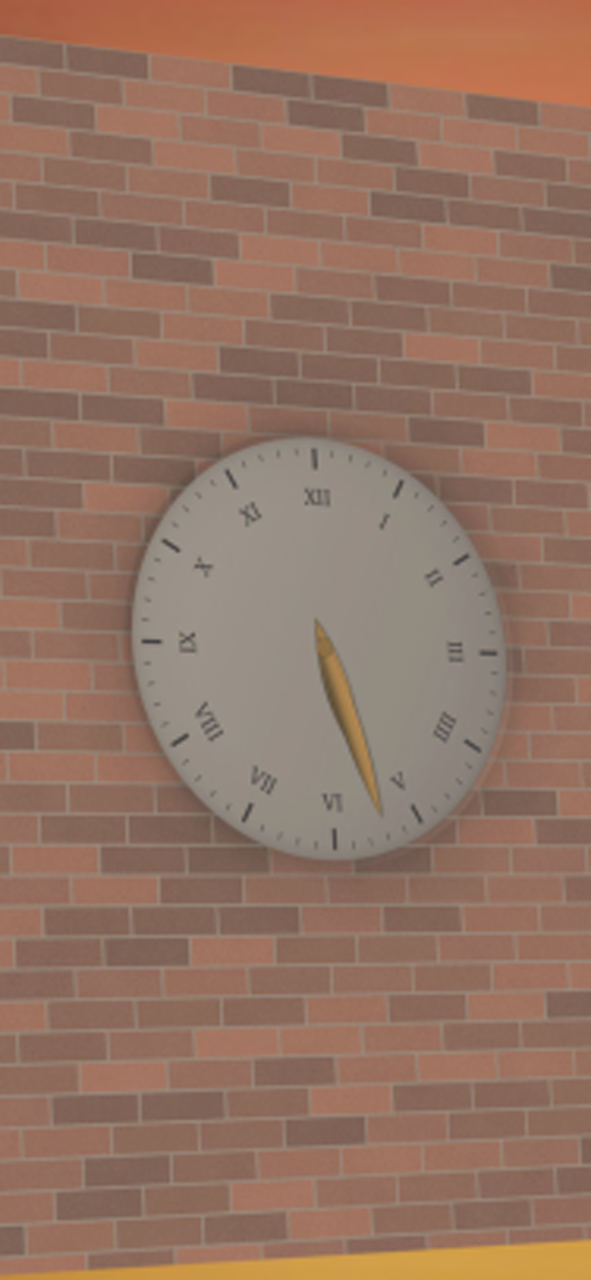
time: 5:27
